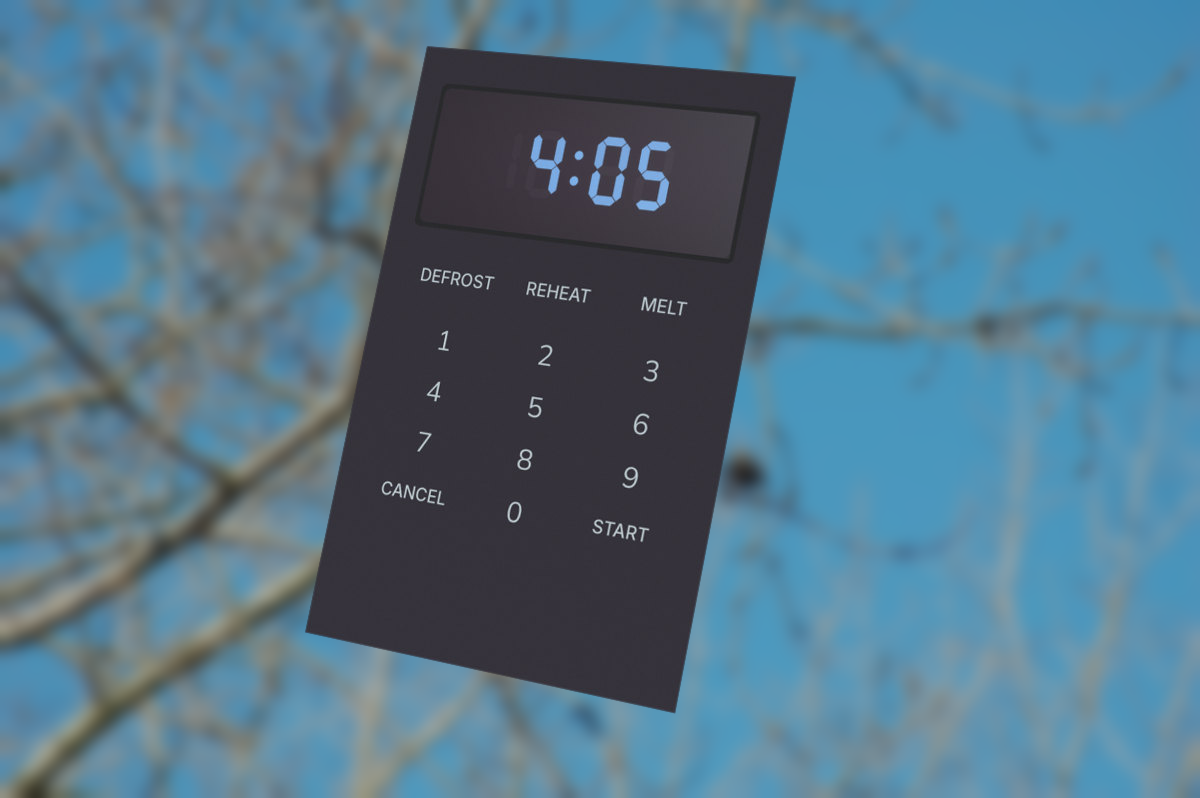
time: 4:05
